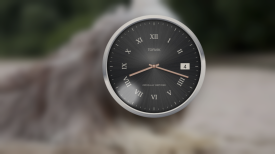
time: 8:18
